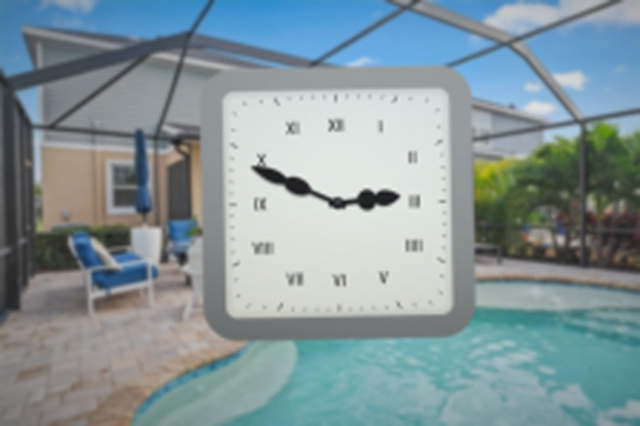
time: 2:49
